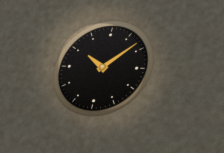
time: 10:08
